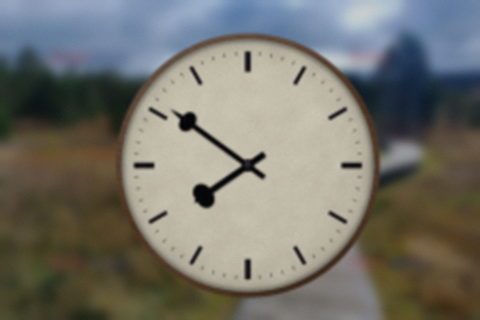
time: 7:51
